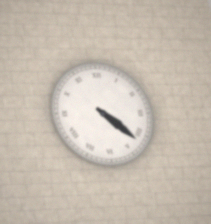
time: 4:22
